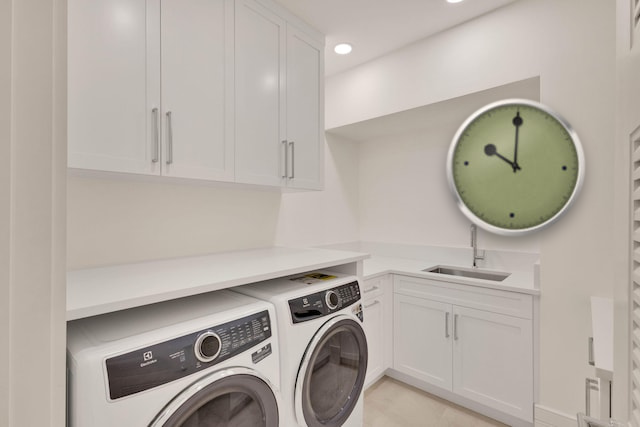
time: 10:00
